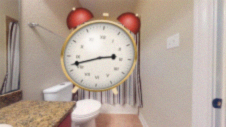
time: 2:42
